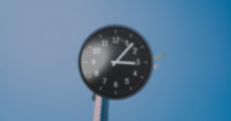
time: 3:07
